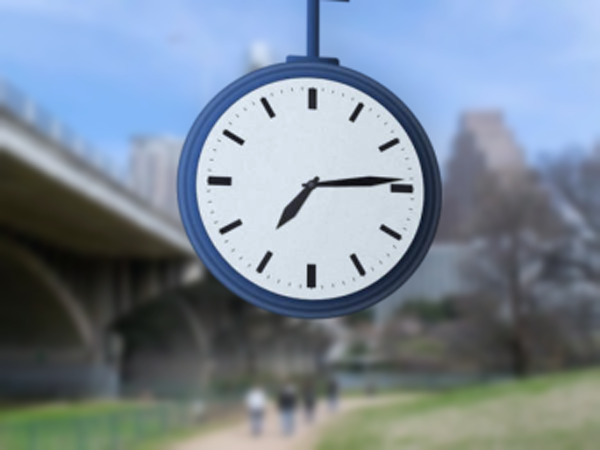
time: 7:14
